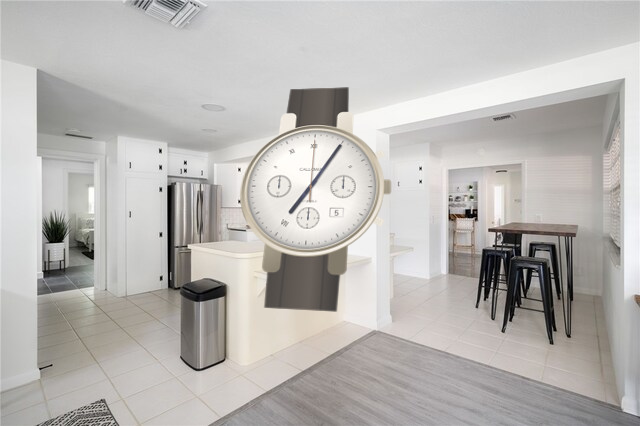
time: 7:05
